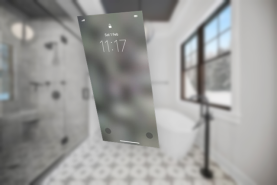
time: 11:17
